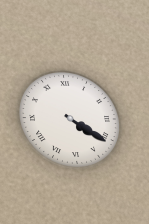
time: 4:21
